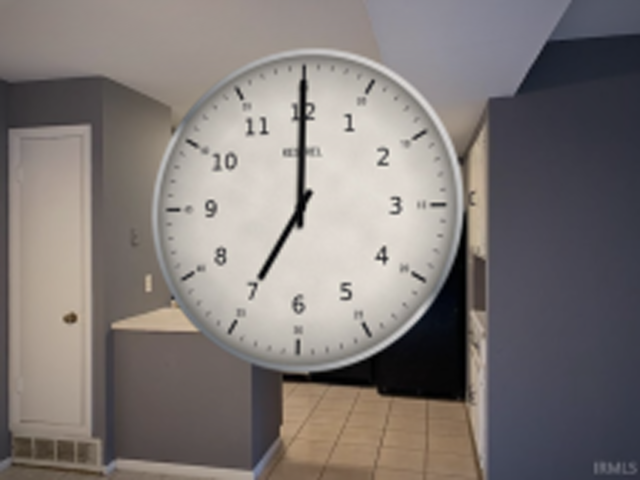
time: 7:00
